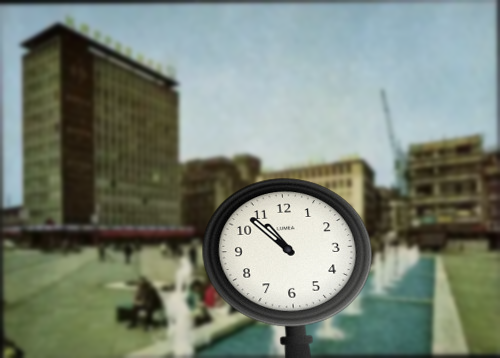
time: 10:53
